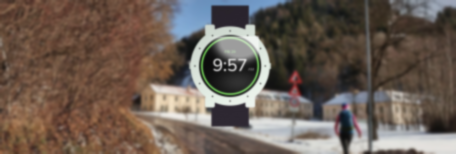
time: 9:57
